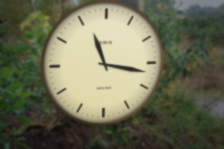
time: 11:17
